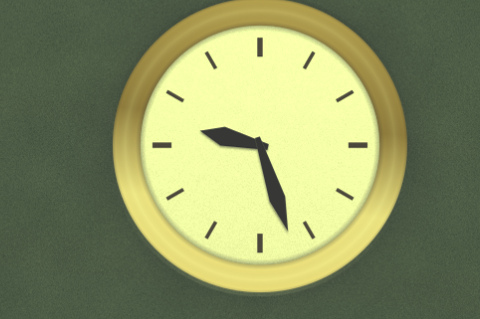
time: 9:27
